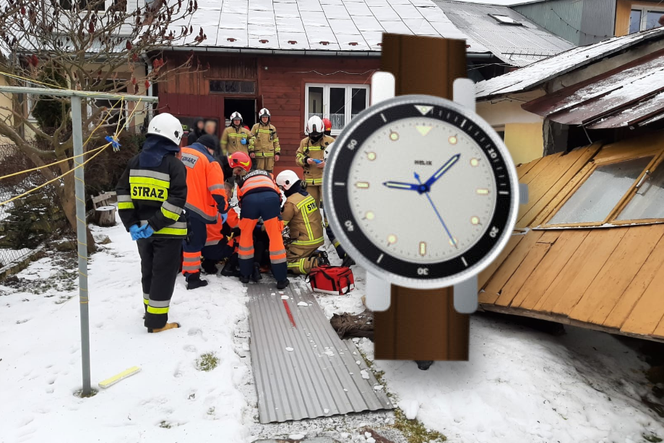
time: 9:07:25
